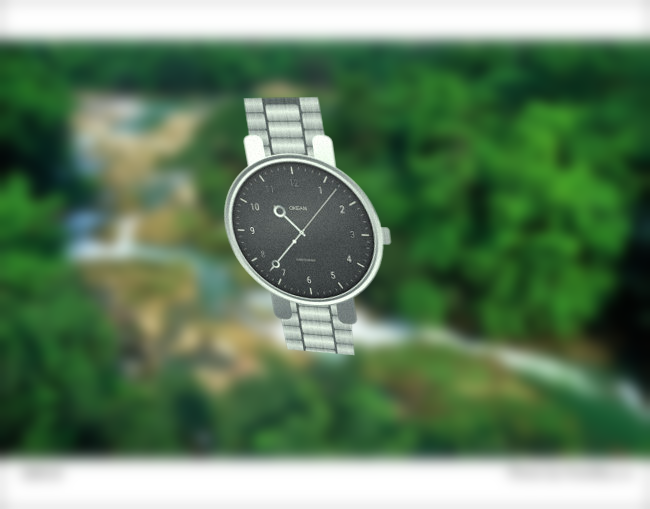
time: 10:37:07
